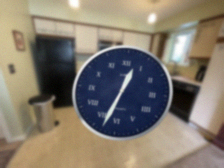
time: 12:33
